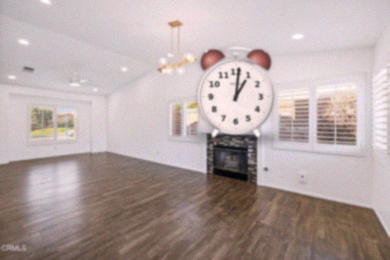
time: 1:01
